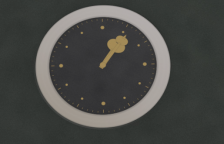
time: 1:06
